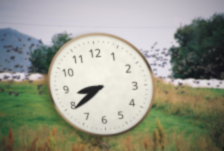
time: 8:39
